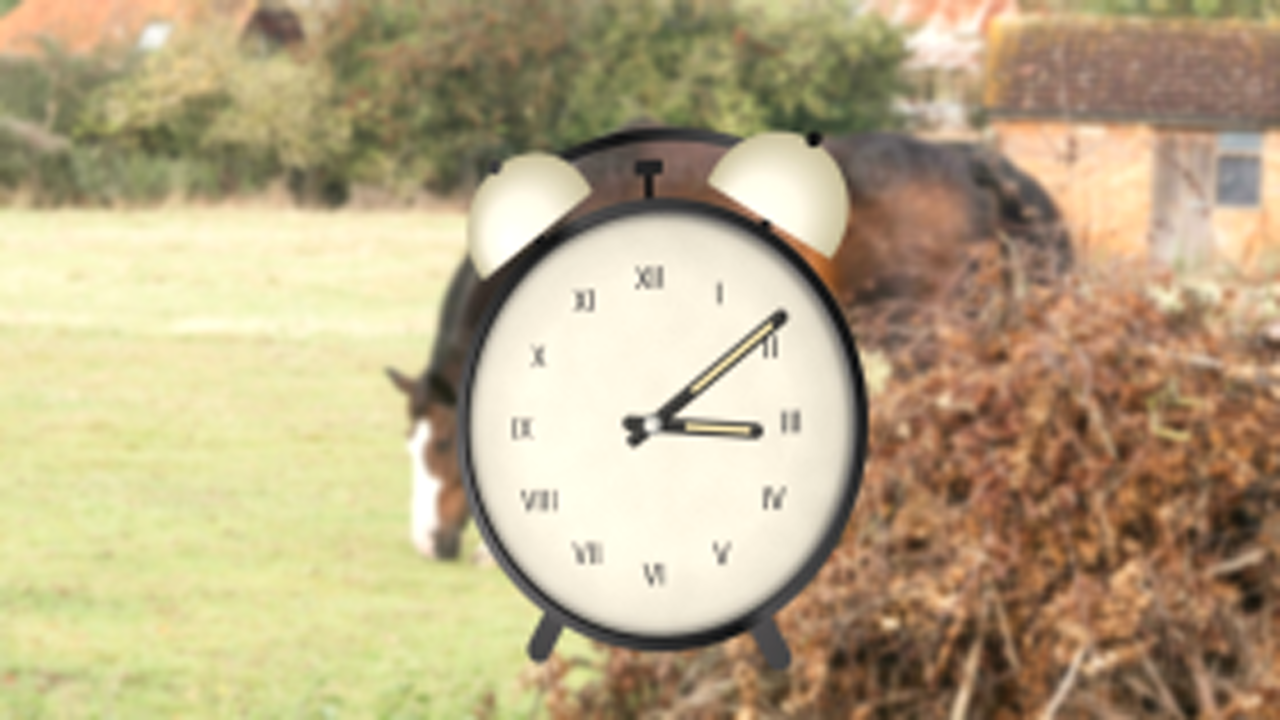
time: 3:09
